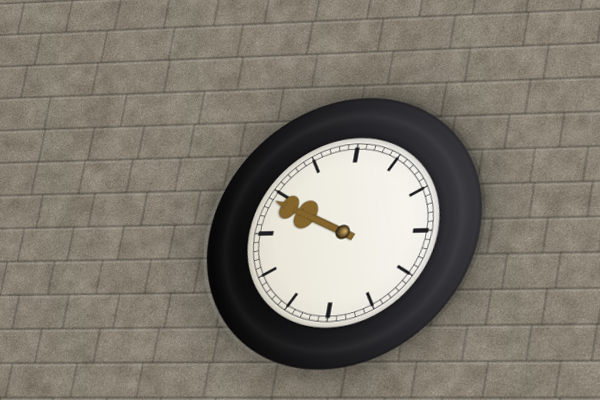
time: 9:49
